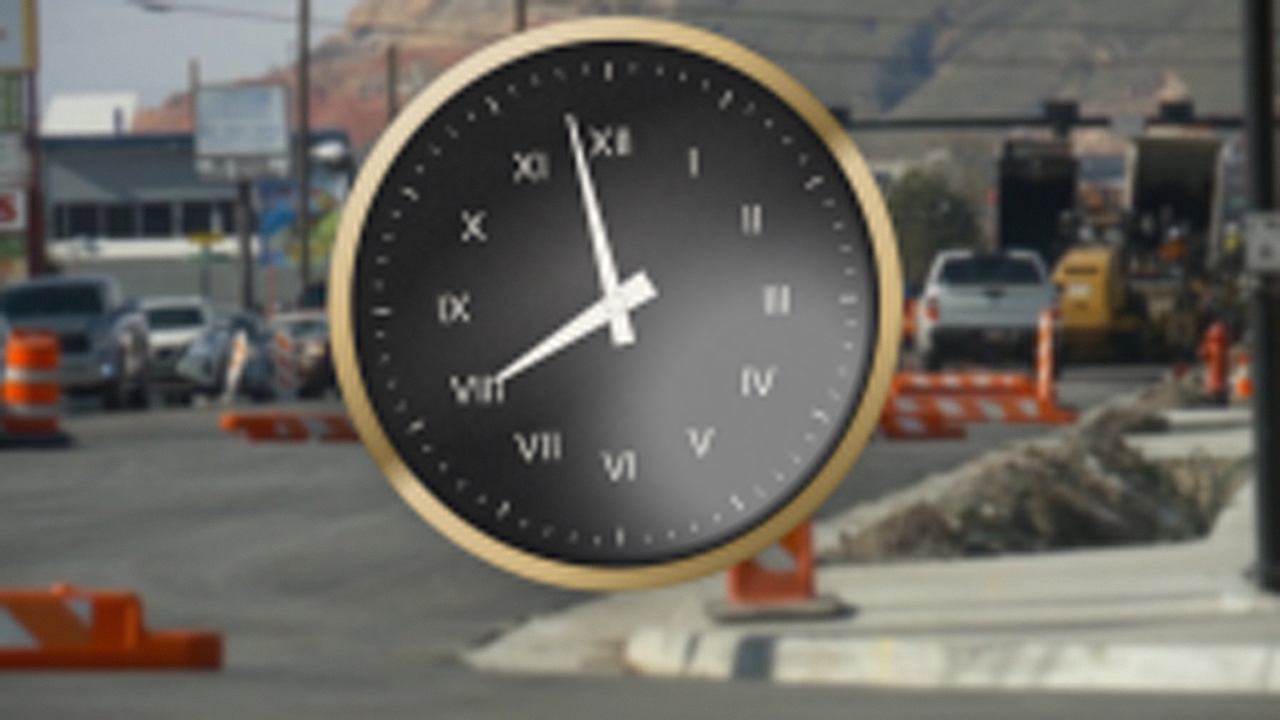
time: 7:58
